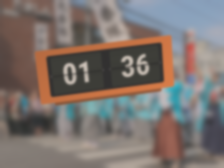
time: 1:36
